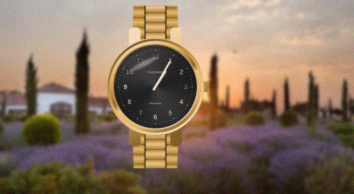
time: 1:05
